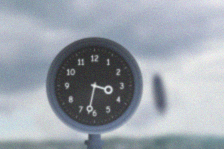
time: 3:32
